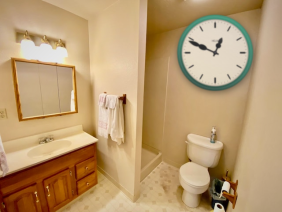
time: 12:49
